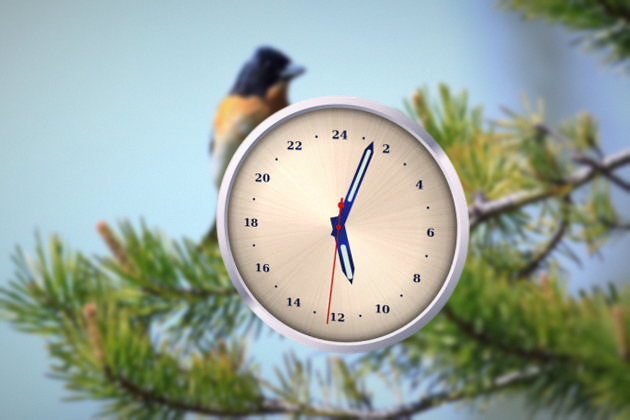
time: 11:03:31
